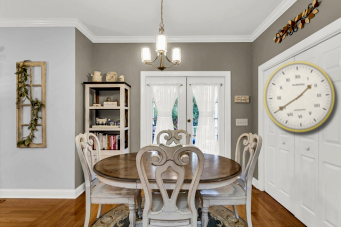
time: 1:40
